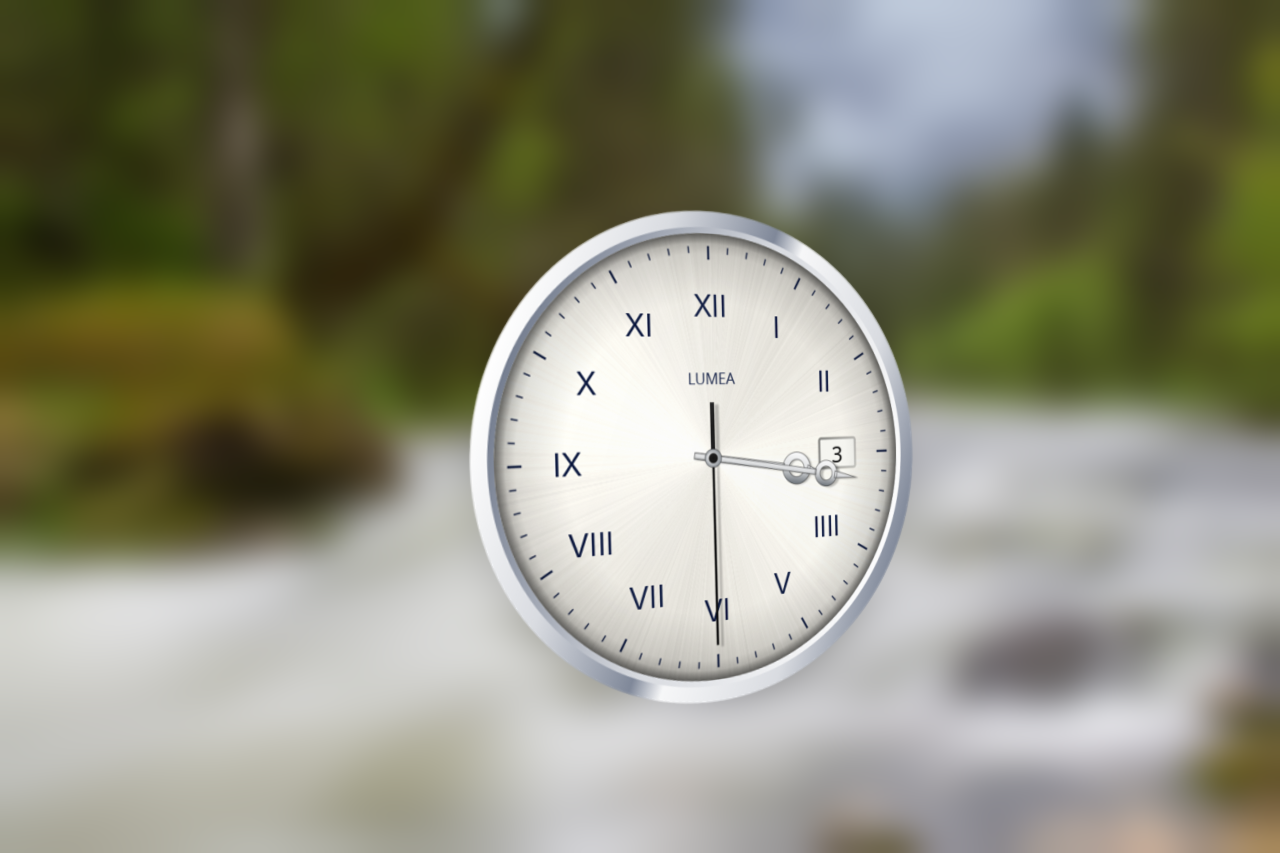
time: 3:16:30
